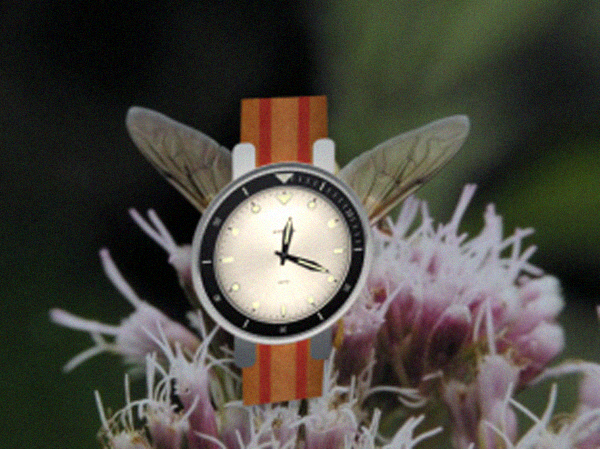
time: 12:19
